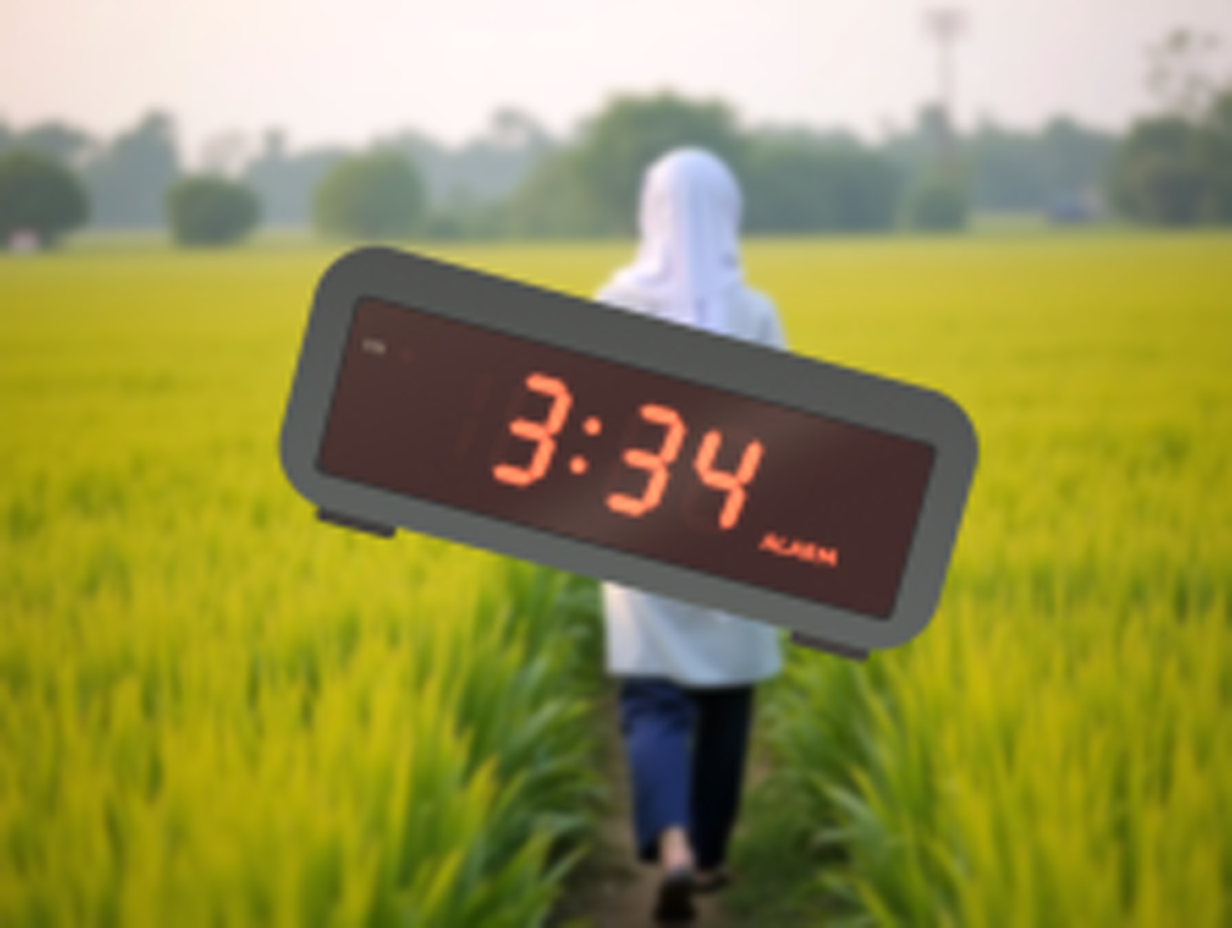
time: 3:34
